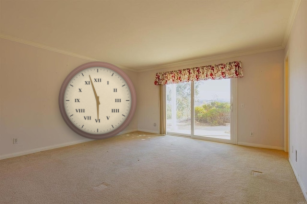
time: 5:57
